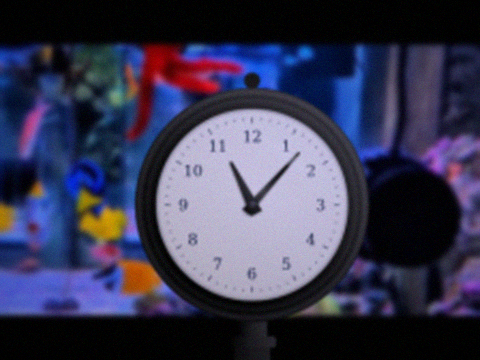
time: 11:07
